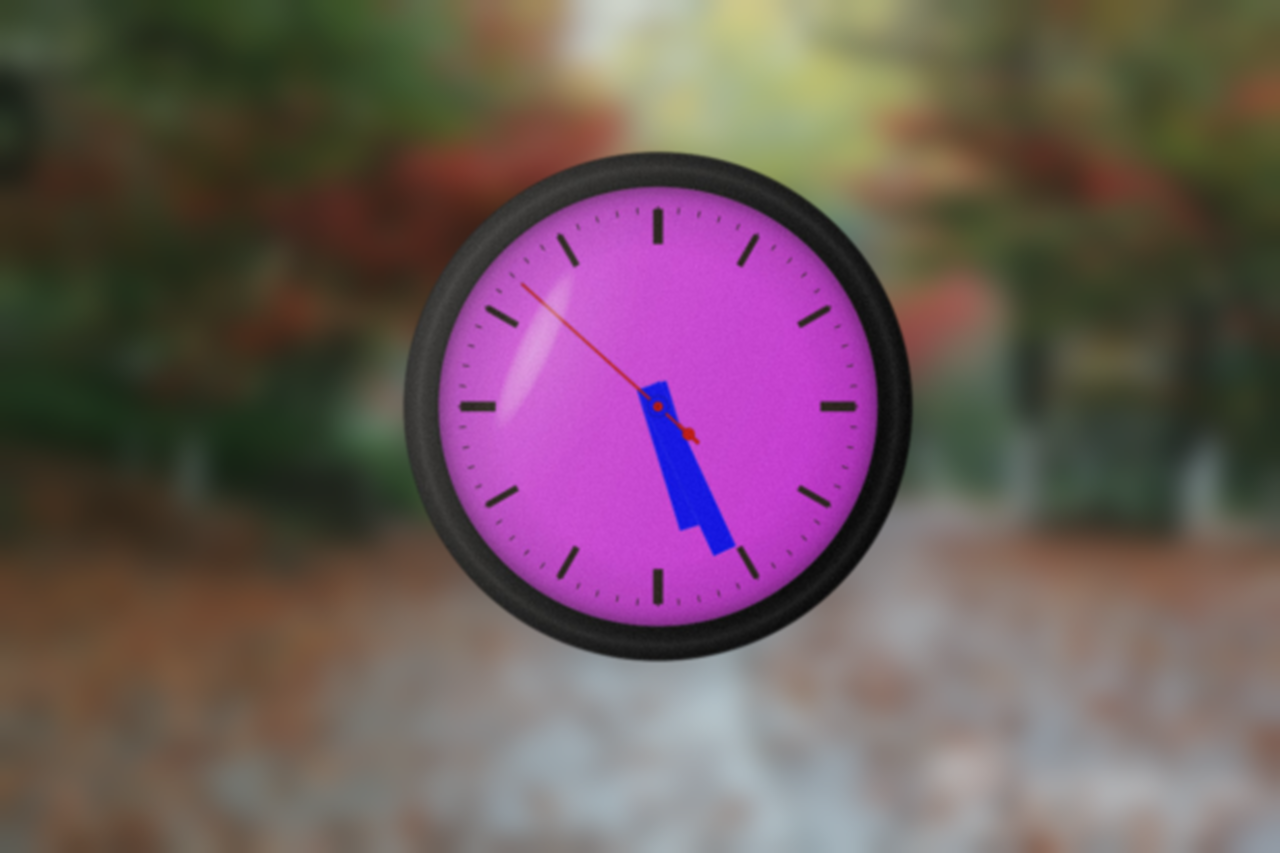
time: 5:25:52
